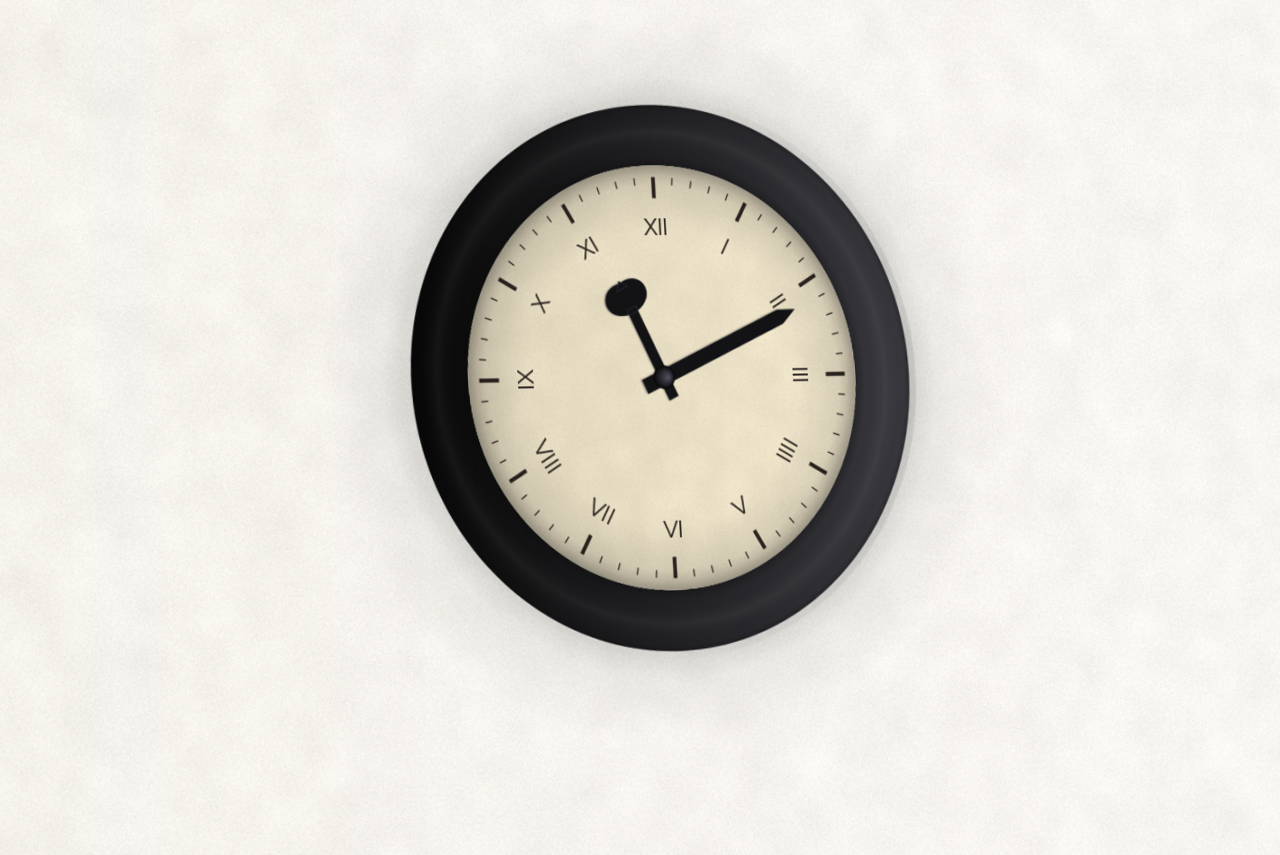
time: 11:11
